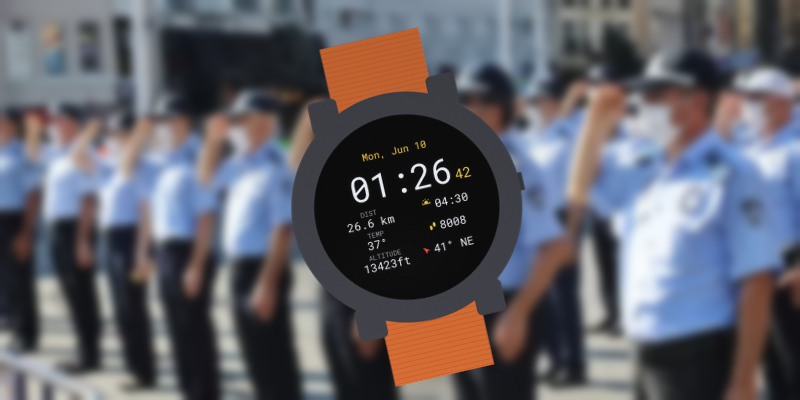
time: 1:26:42
